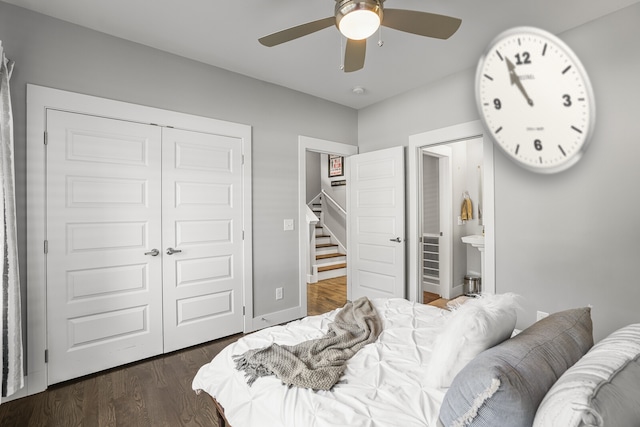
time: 10:56
